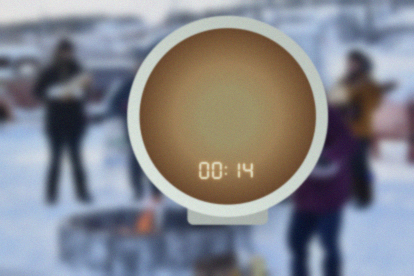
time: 0:14
